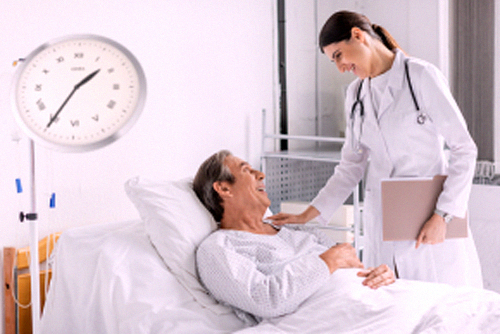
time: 1:35
